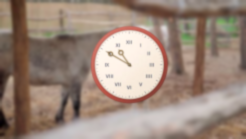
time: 10:50
